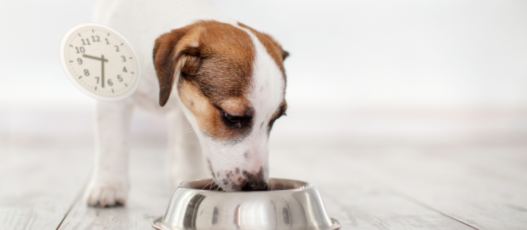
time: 9:33
